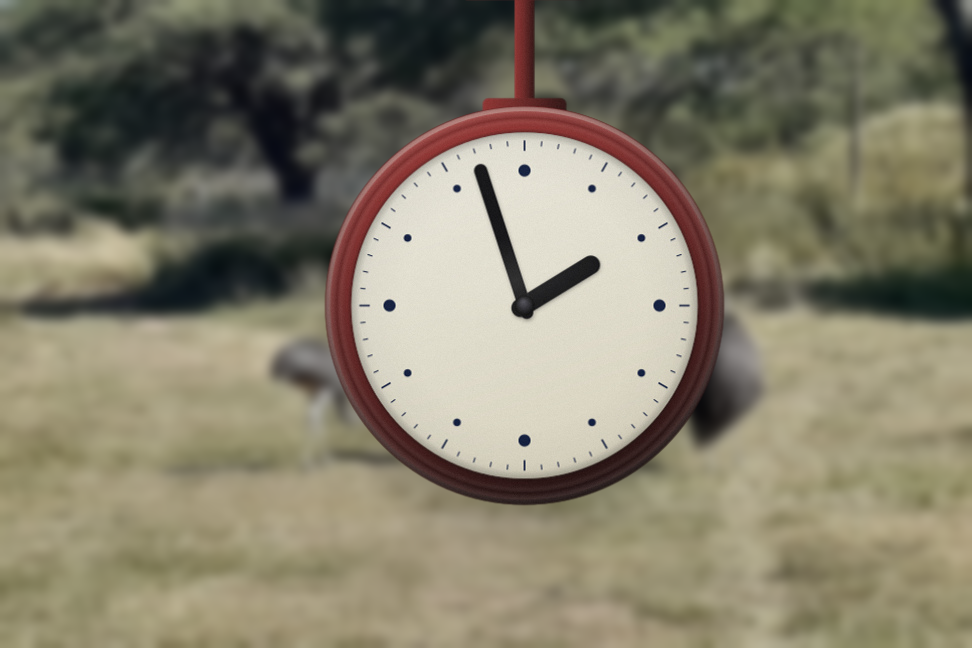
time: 1:57
